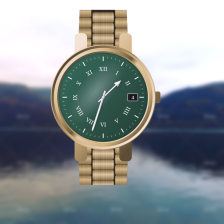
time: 1:33
